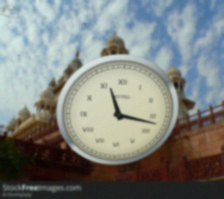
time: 11:17
